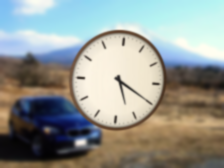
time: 5:20
